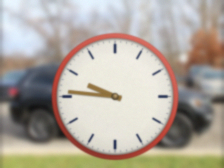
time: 9:46
